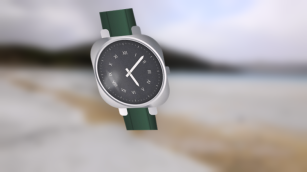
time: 5:08
